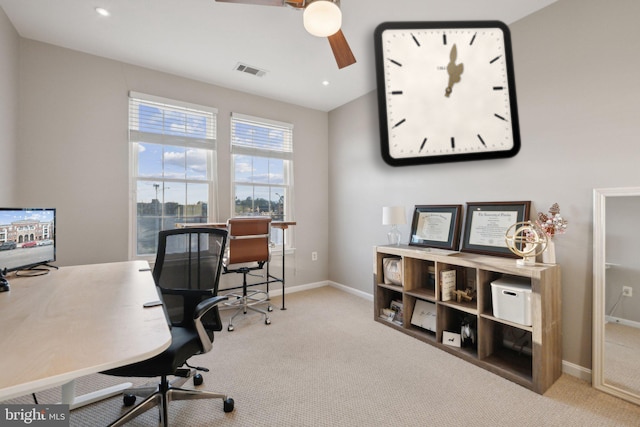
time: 1:02
